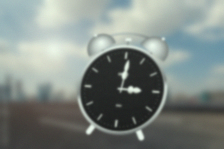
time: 3:01
